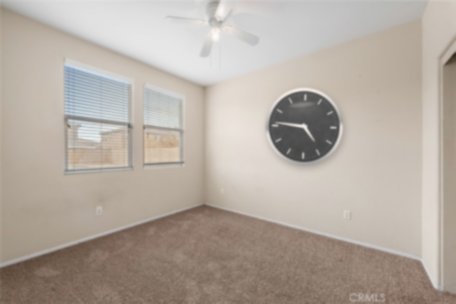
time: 4:46
